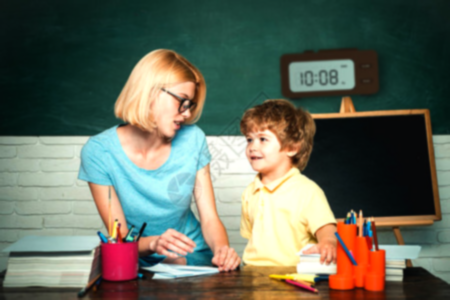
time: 10:08
